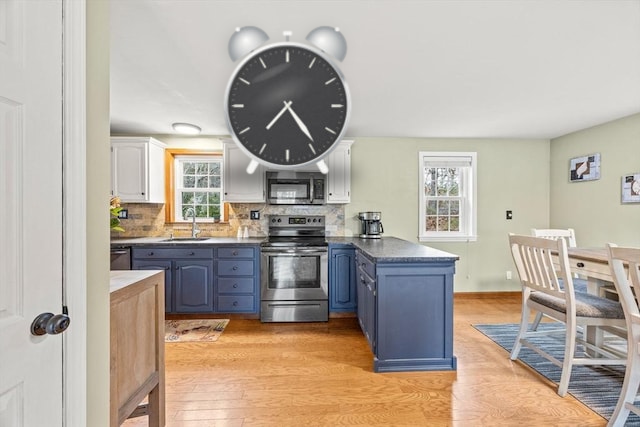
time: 7:24
